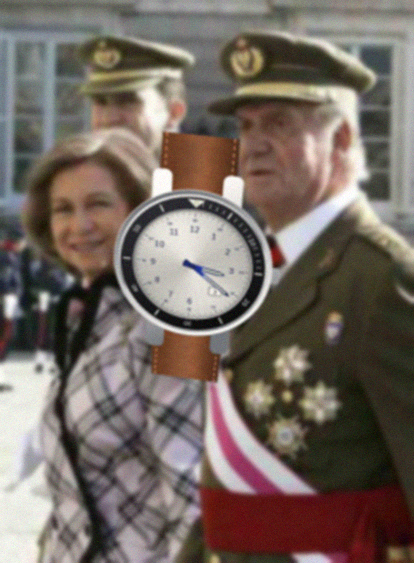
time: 3:21
